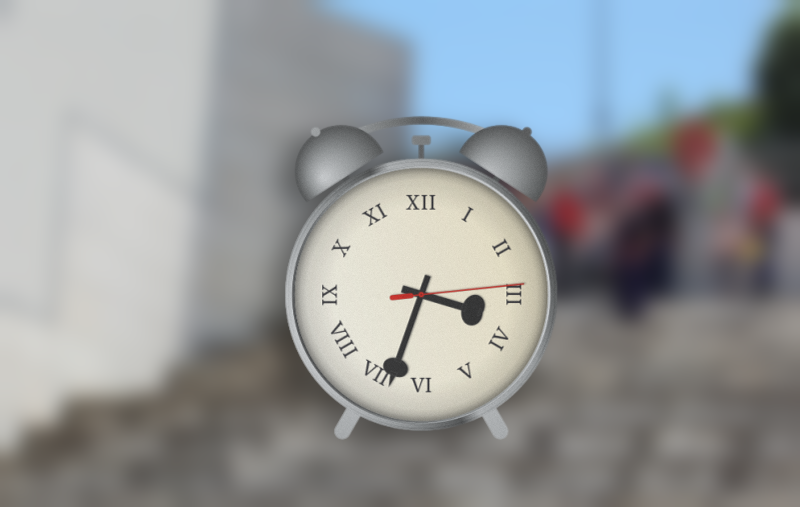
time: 3:33:14
